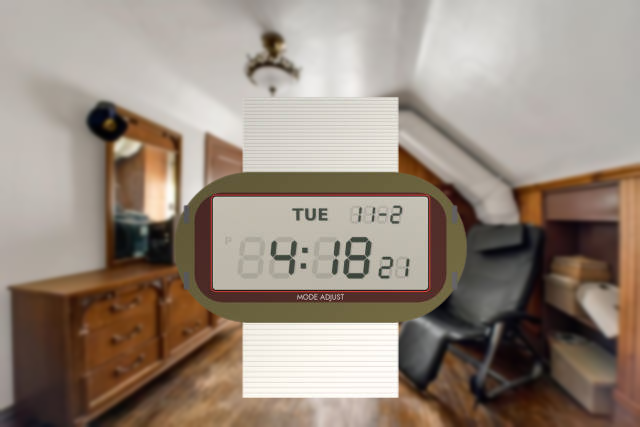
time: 4:18:21
